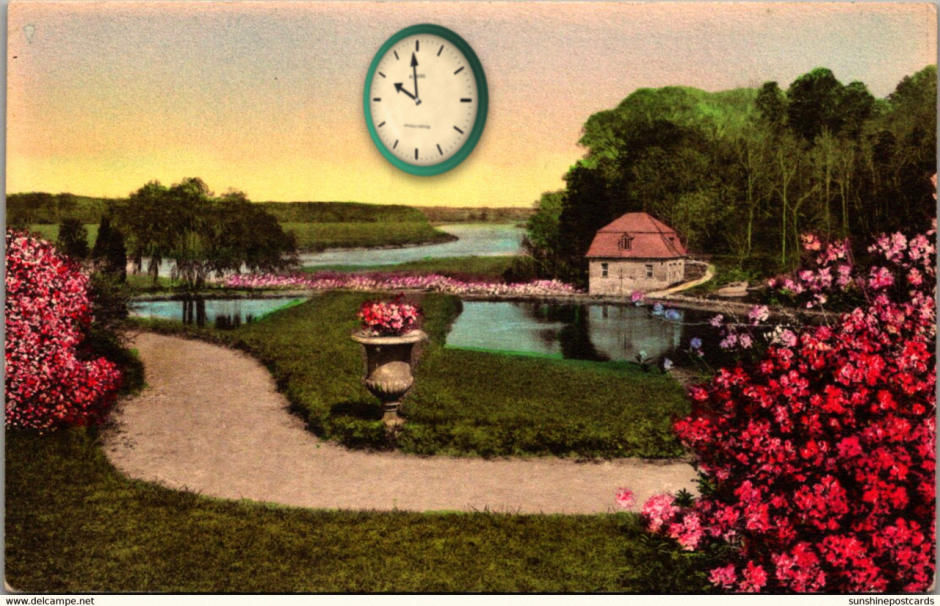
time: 9:59
